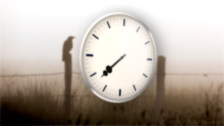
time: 7:38
